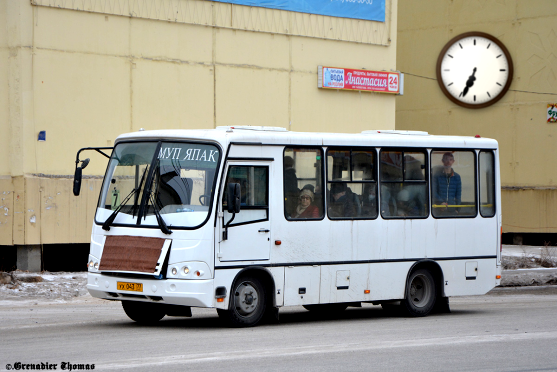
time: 6:34
